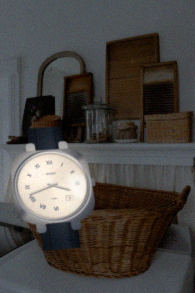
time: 3:42
